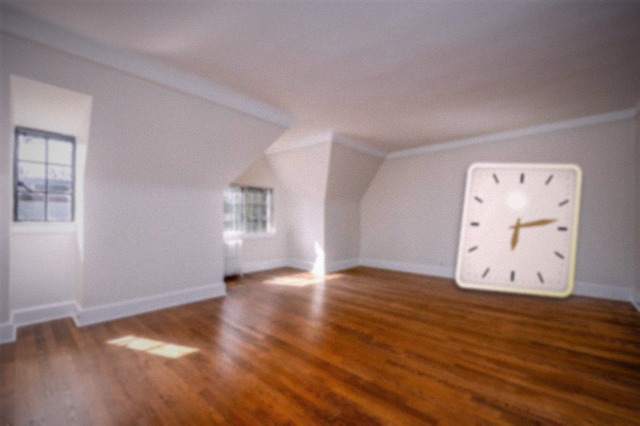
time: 6:13
